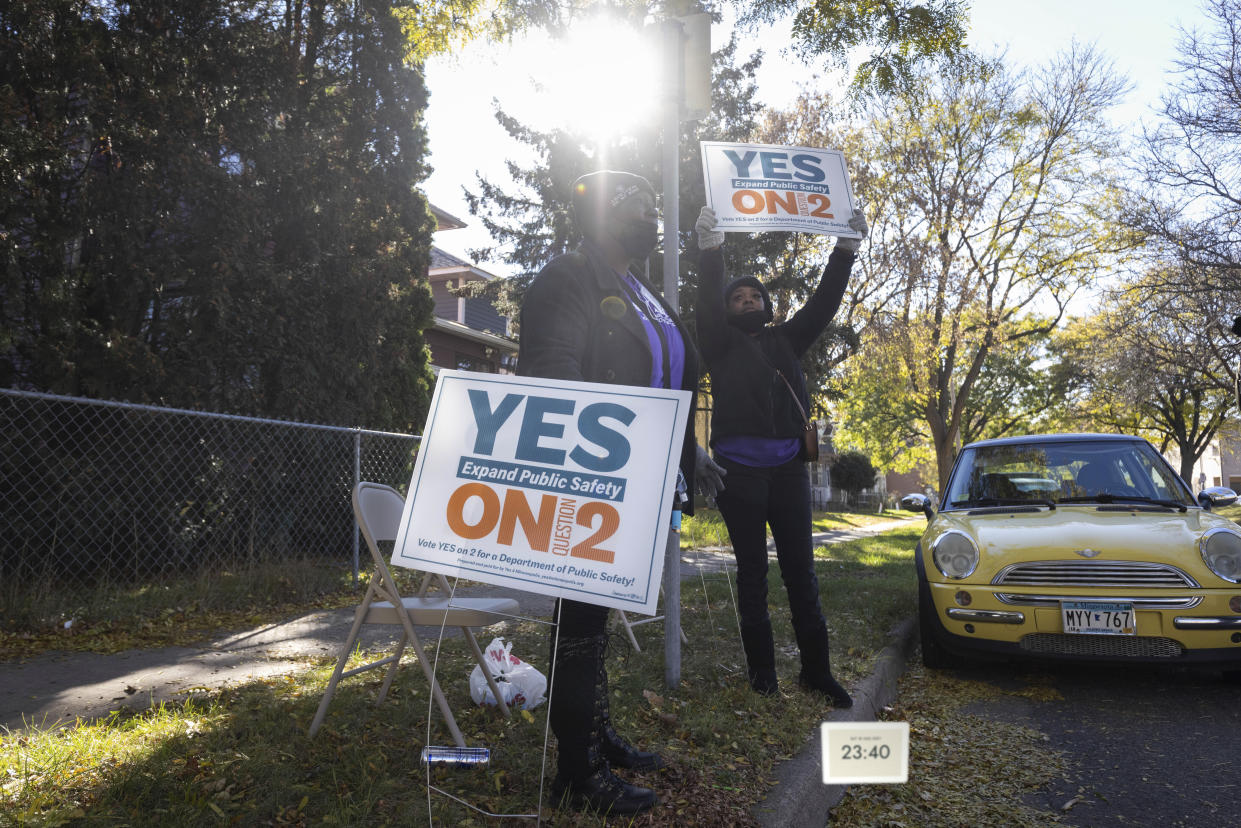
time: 23:40
